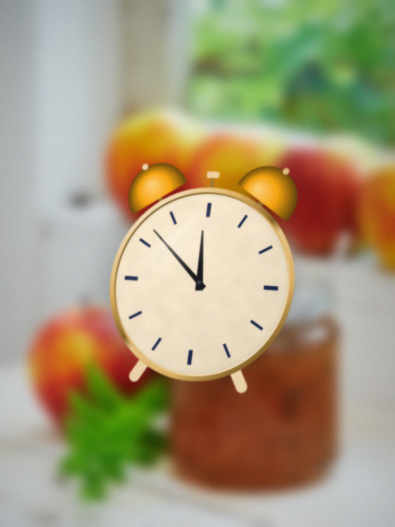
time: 11:52
